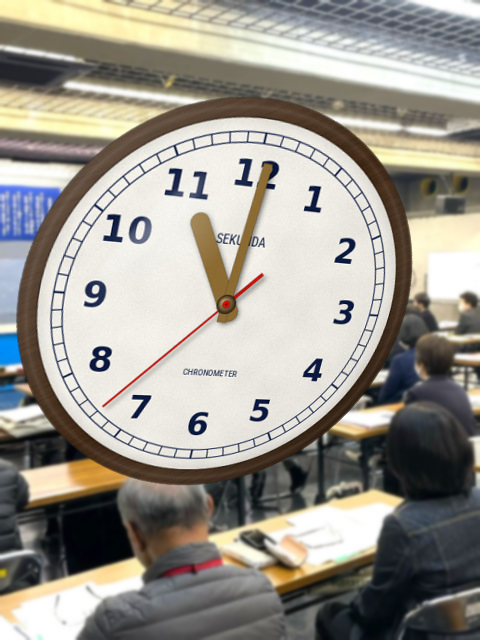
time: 11:00:37
